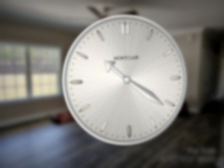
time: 10:21
